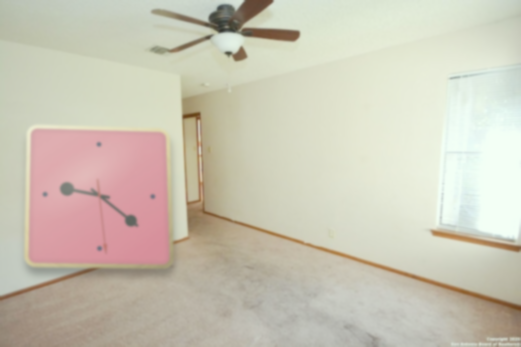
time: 9:21:29
